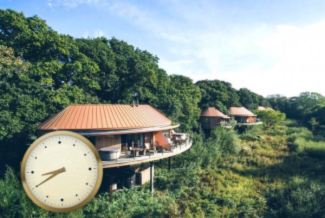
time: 8:40
